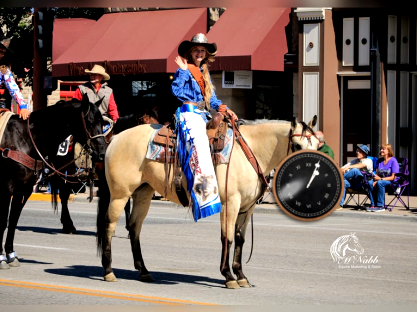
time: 1:04
